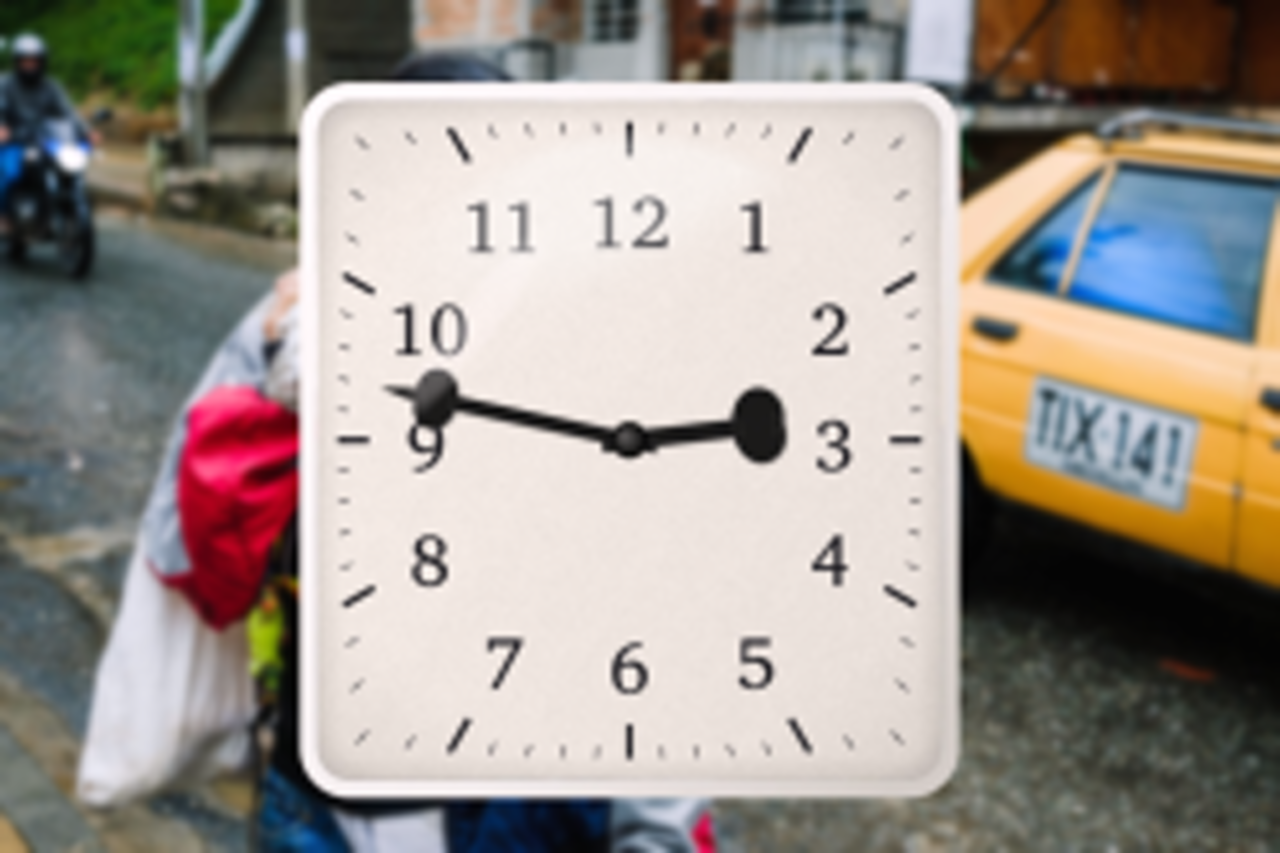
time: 2:47
